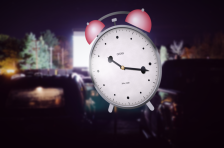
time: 10:17
